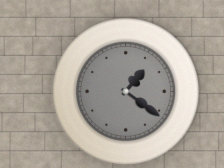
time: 1:21
